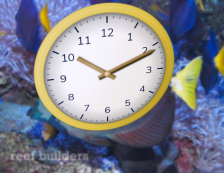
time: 10:11
